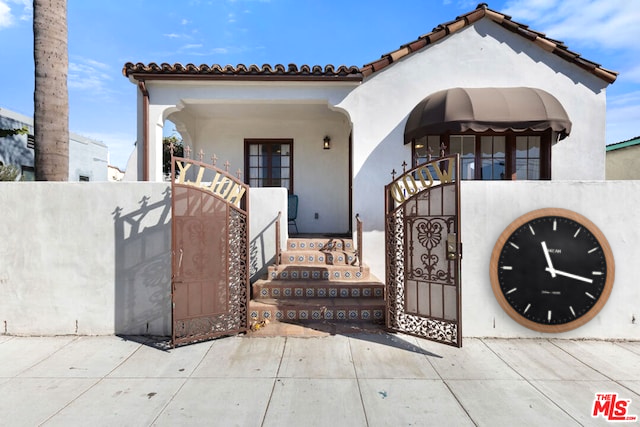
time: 11:17
